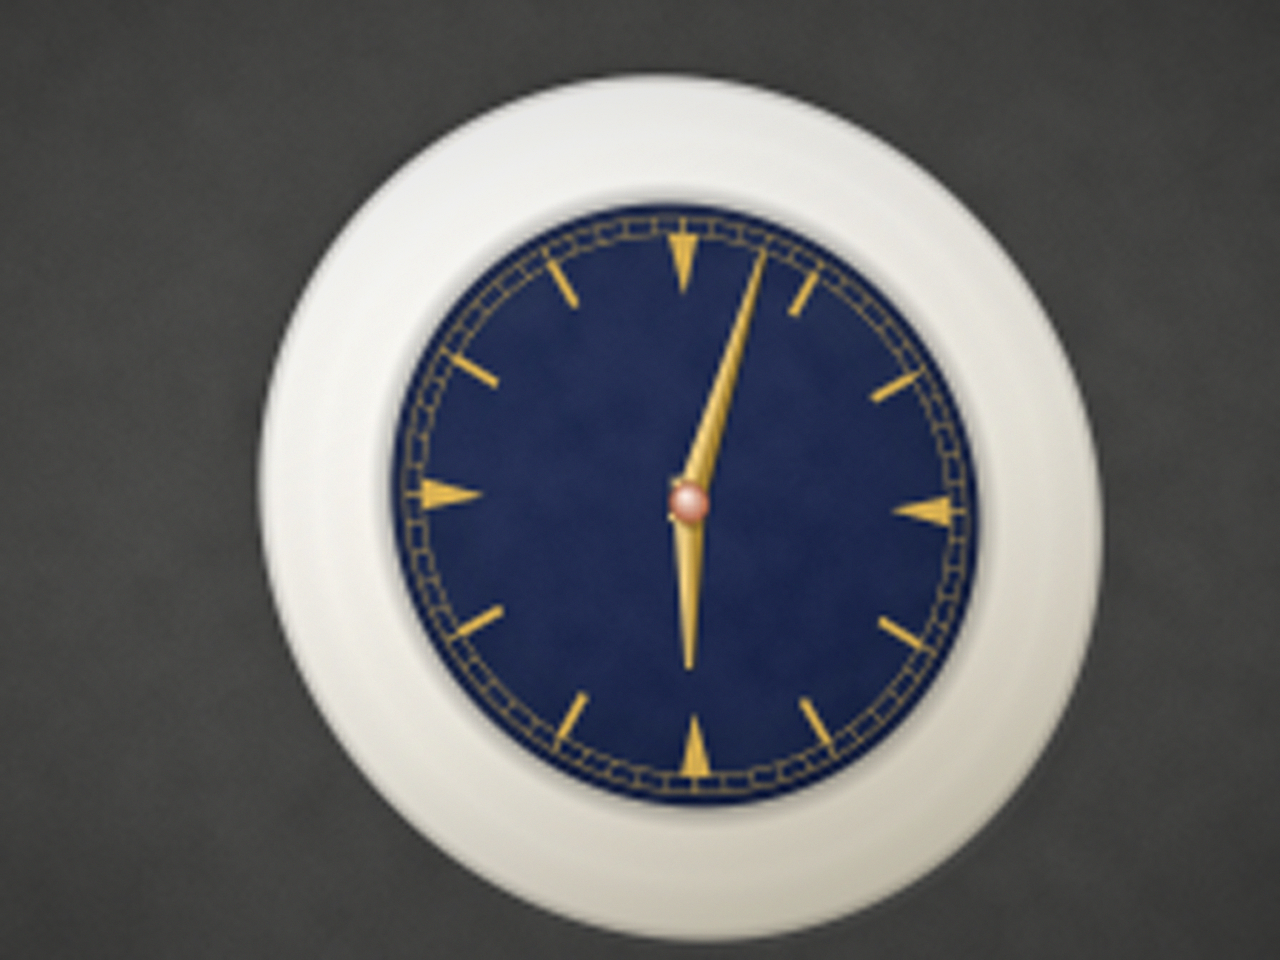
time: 6:03
